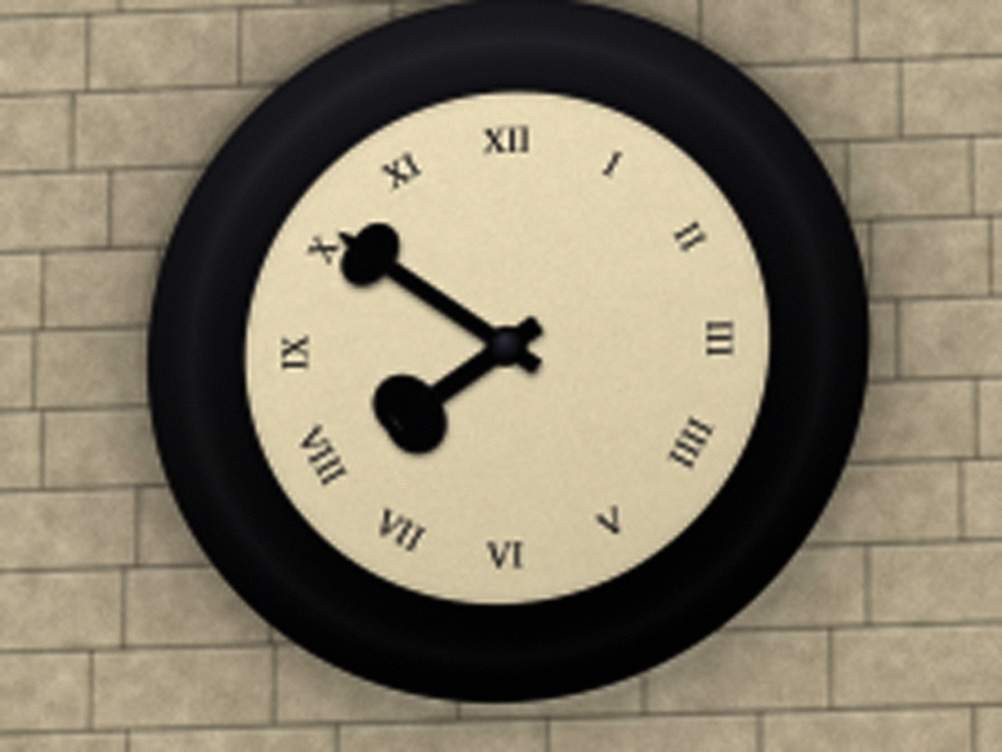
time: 7:51
